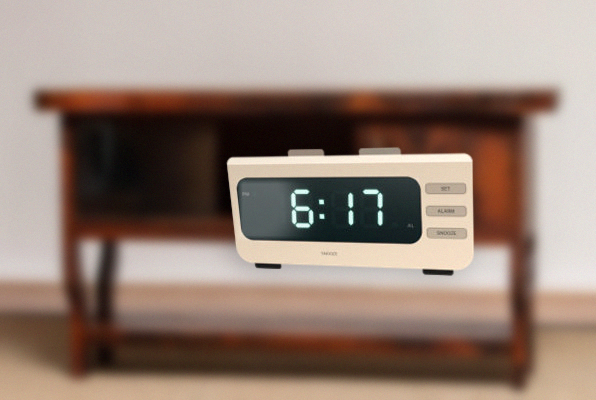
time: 6:17
